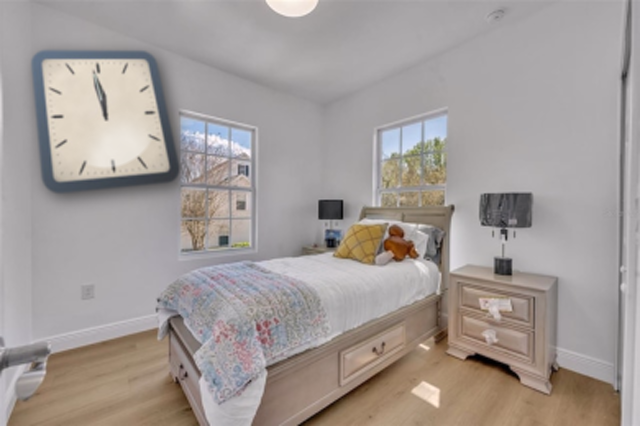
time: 11:59
